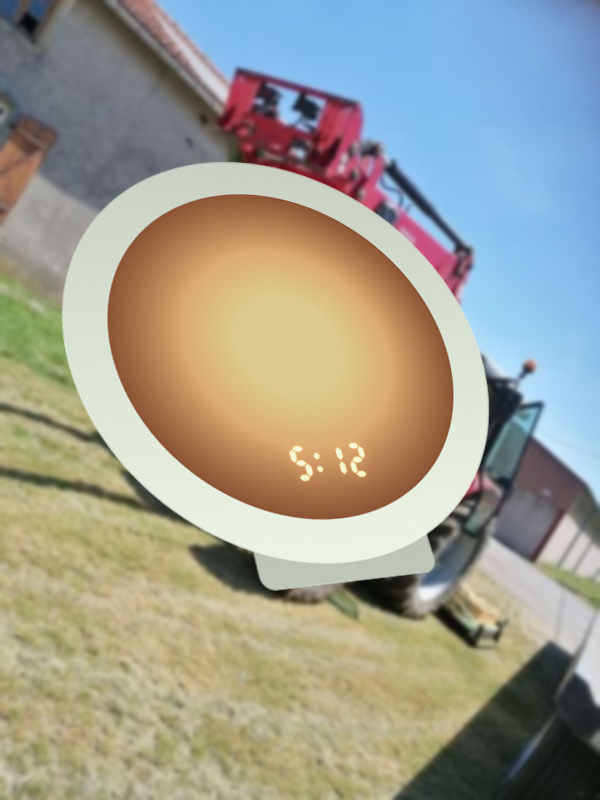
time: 5:12
